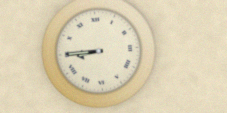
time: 8:45
